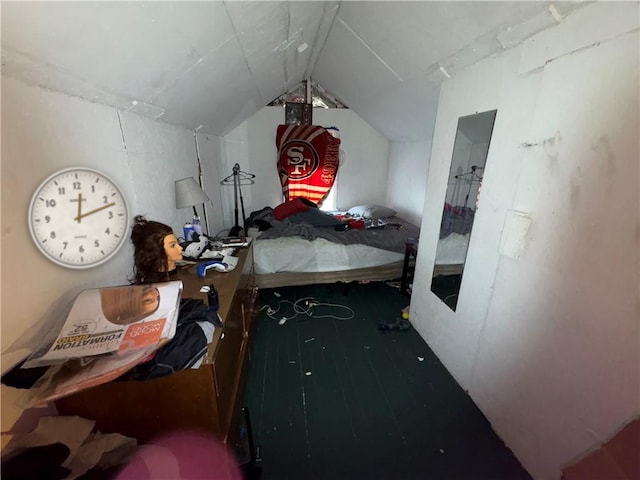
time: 12:12
